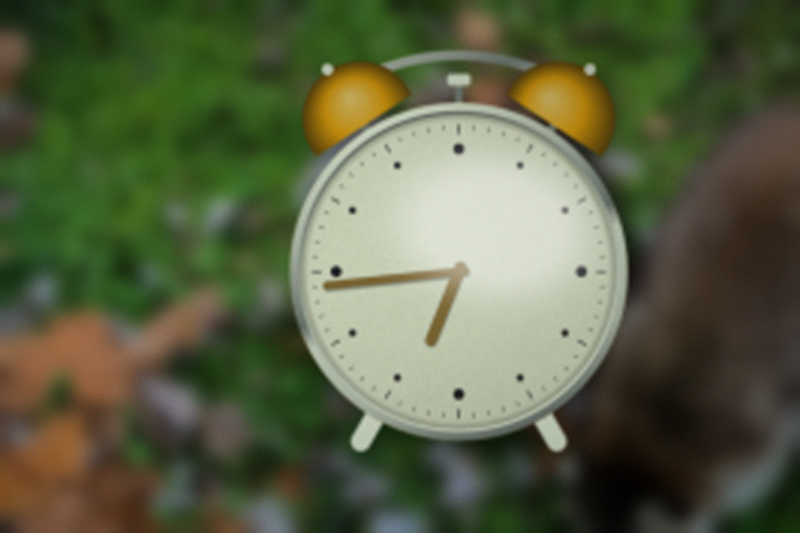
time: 6:44
